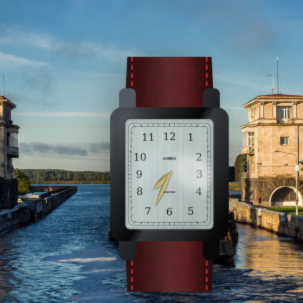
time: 7:34
